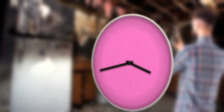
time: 3:43
